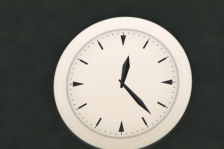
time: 12:23
